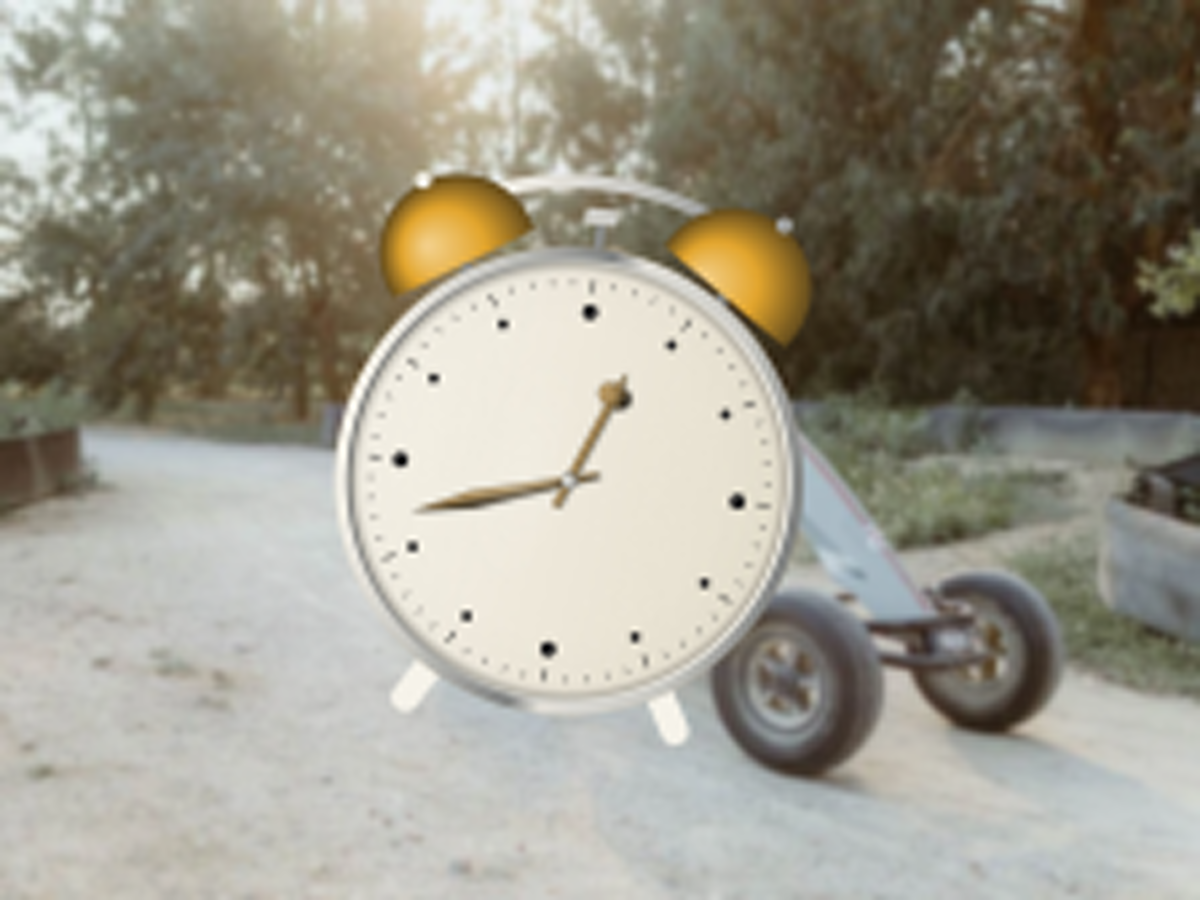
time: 12:42
